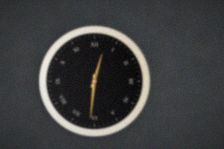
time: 12:31
